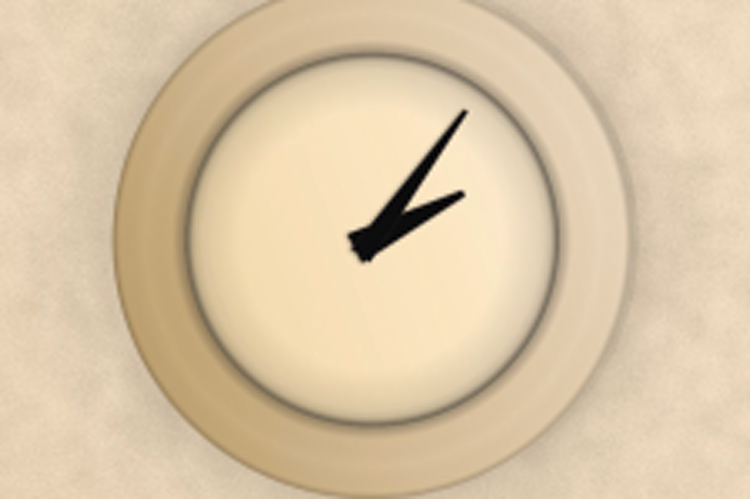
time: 2:06
